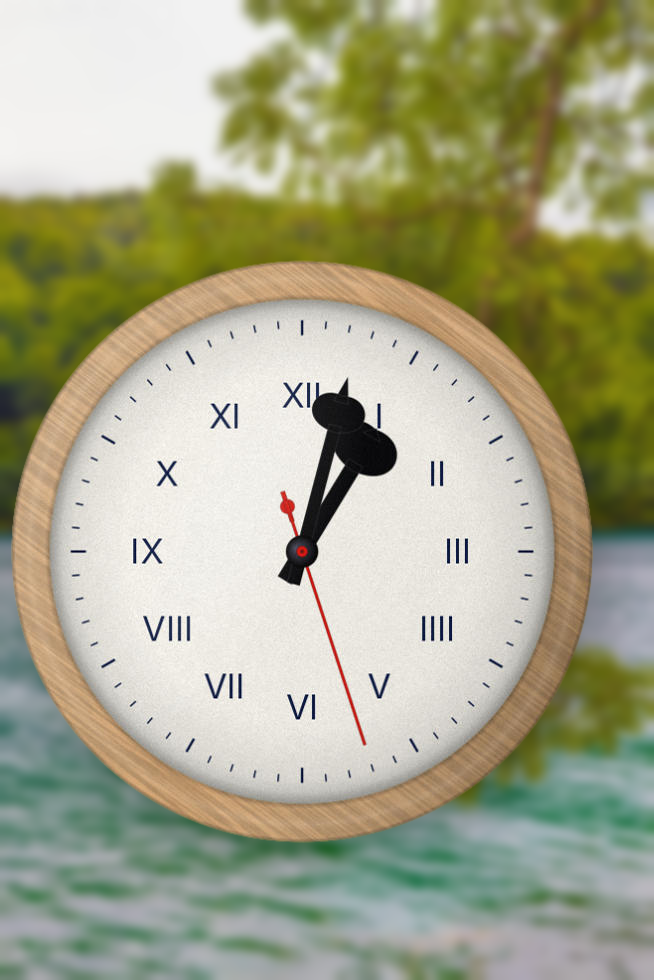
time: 1:02:27
